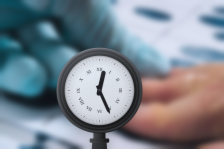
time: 12:26
